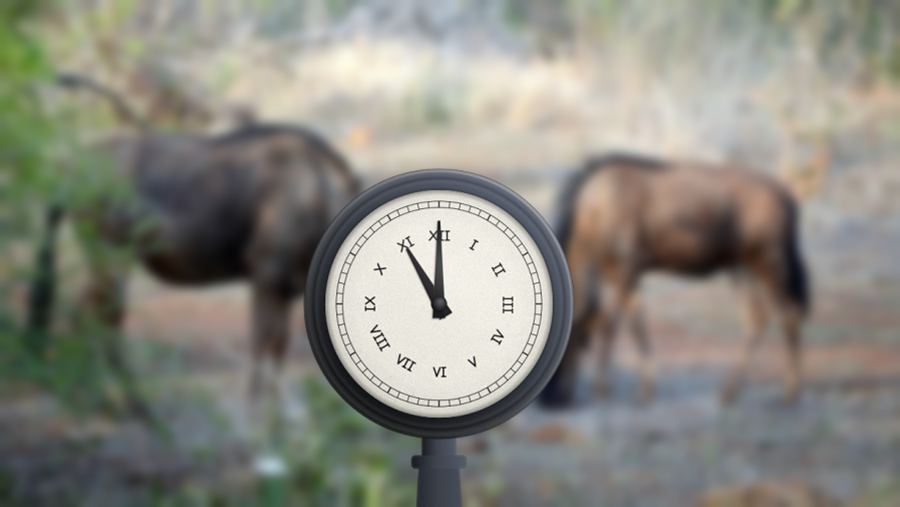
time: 11:00
